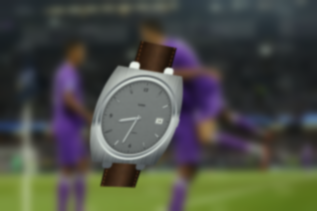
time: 8:33
